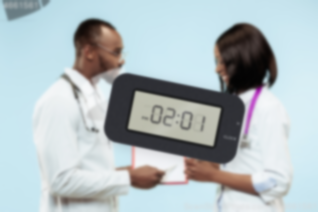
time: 2:01
